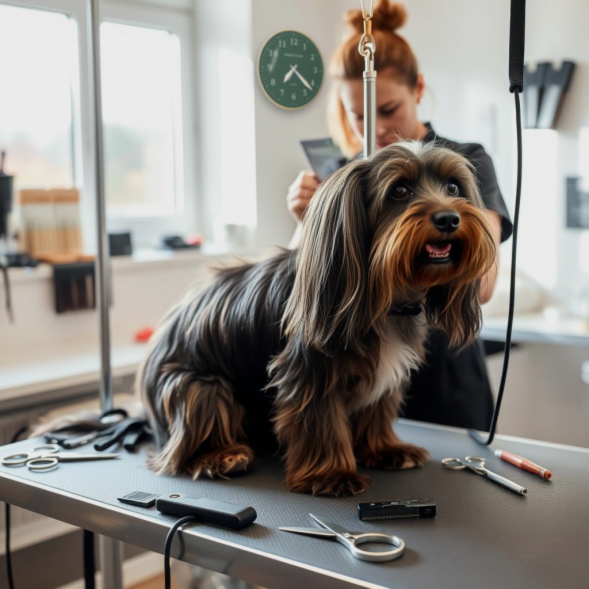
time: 7:22
